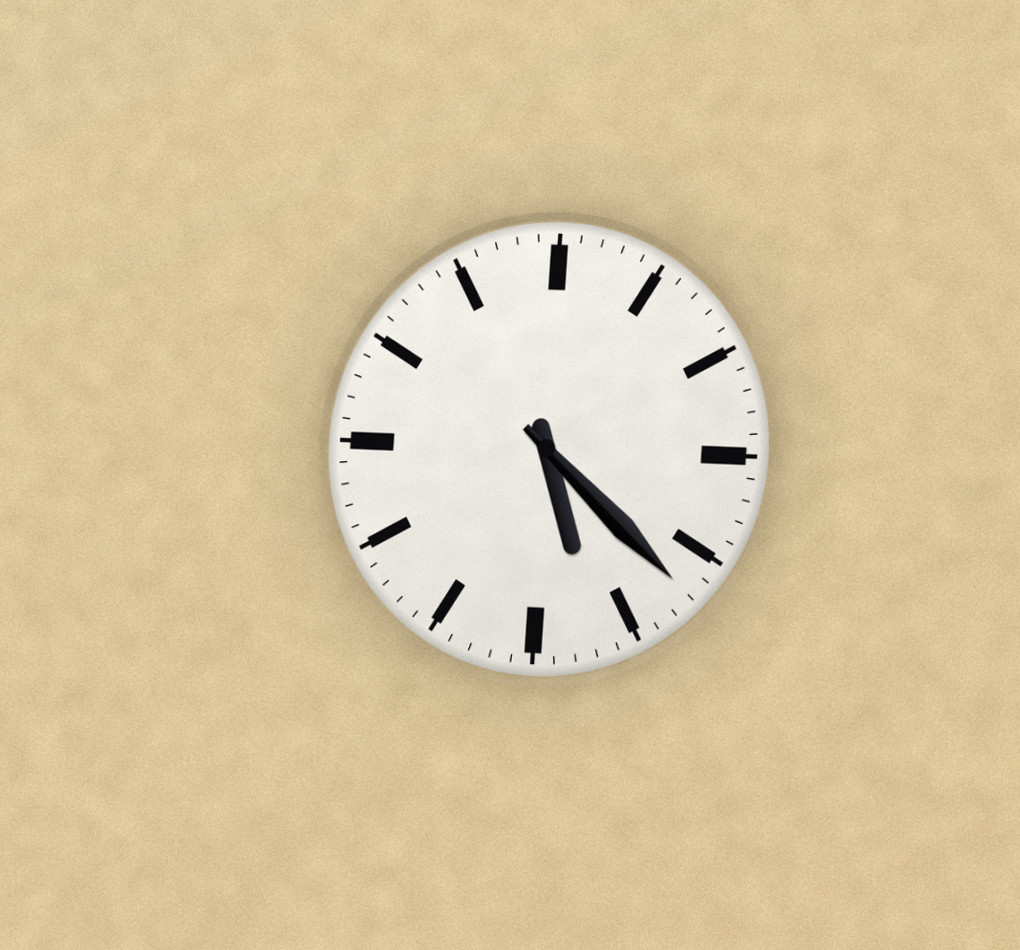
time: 5:22
